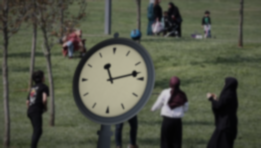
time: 11:13
